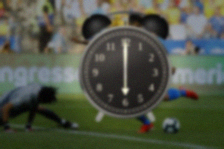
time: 6:00
